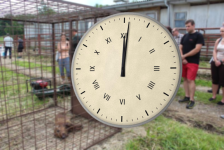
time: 12:01
